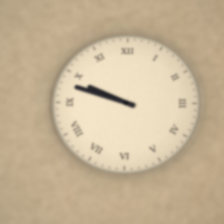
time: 9:48
